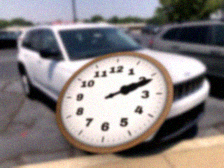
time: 2:11
